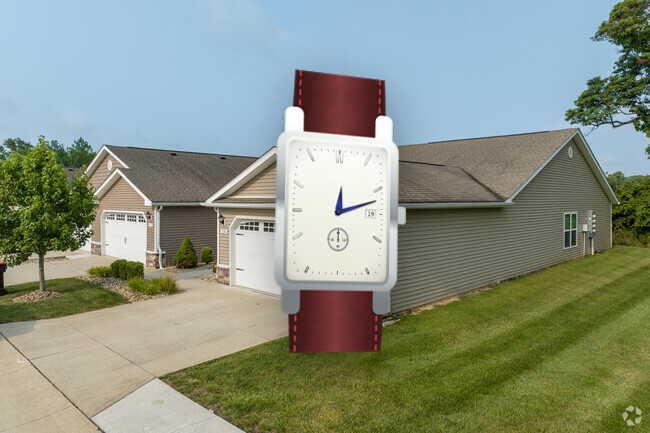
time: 12:12
